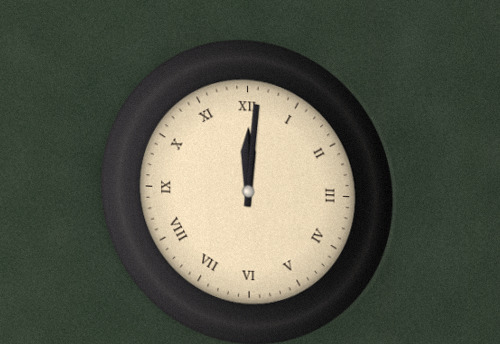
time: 12:01
